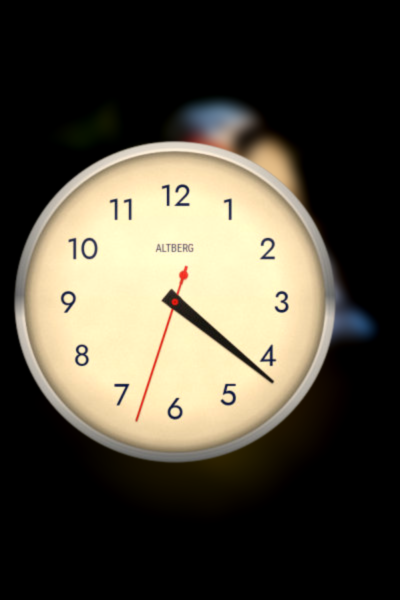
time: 4:21:33
